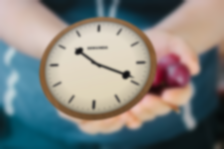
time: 10:19
